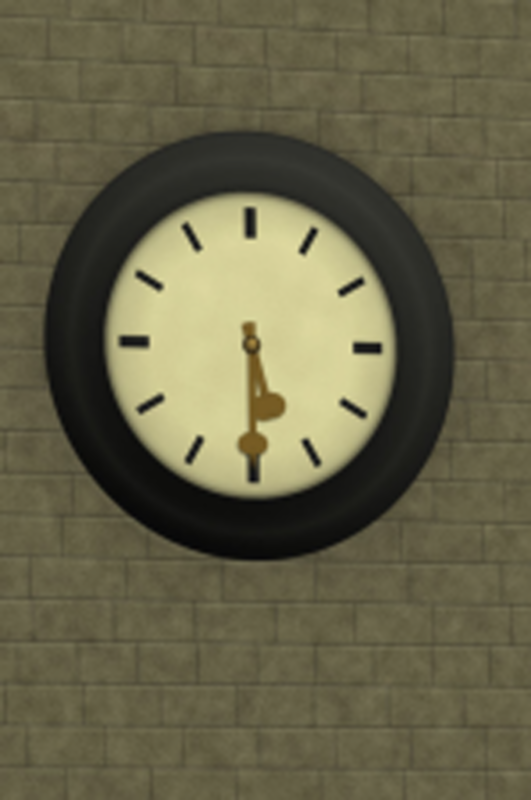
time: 5:30
